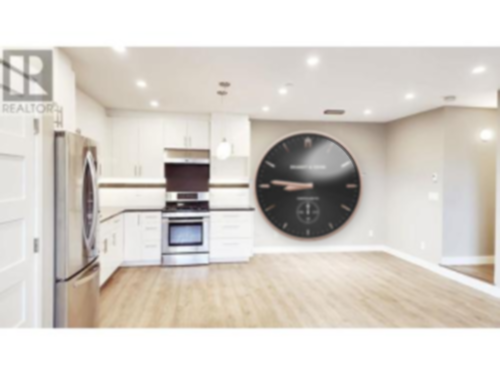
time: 8:46
